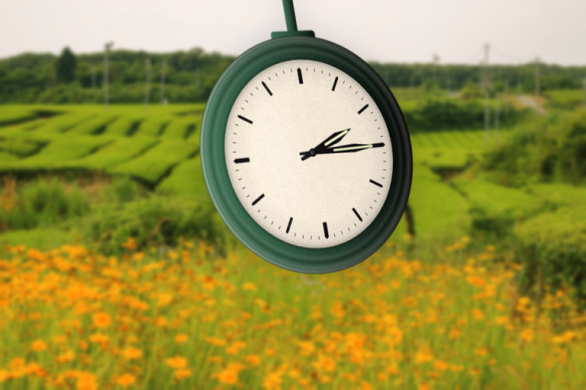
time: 2:15
